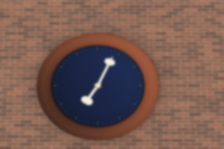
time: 7:04
